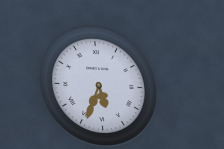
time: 5:34
